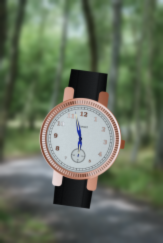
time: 5:57
